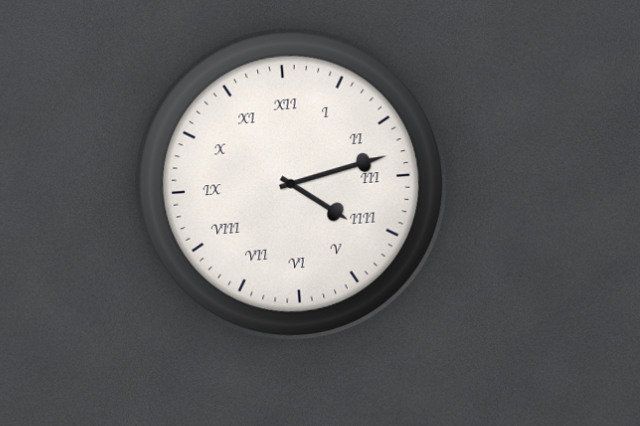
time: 4:13
